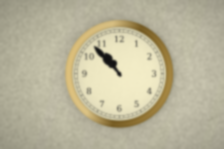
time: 10:53
